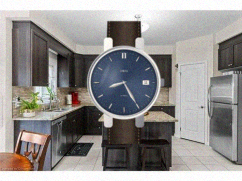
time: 8:25
